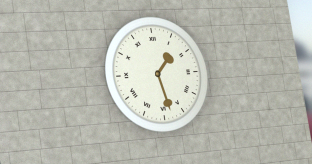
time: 1:28
